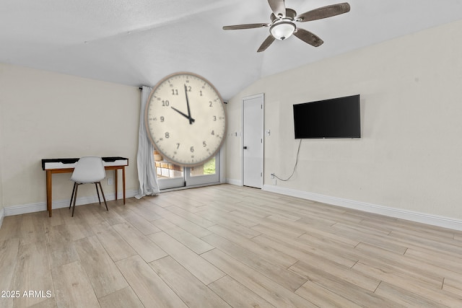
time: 9:59
